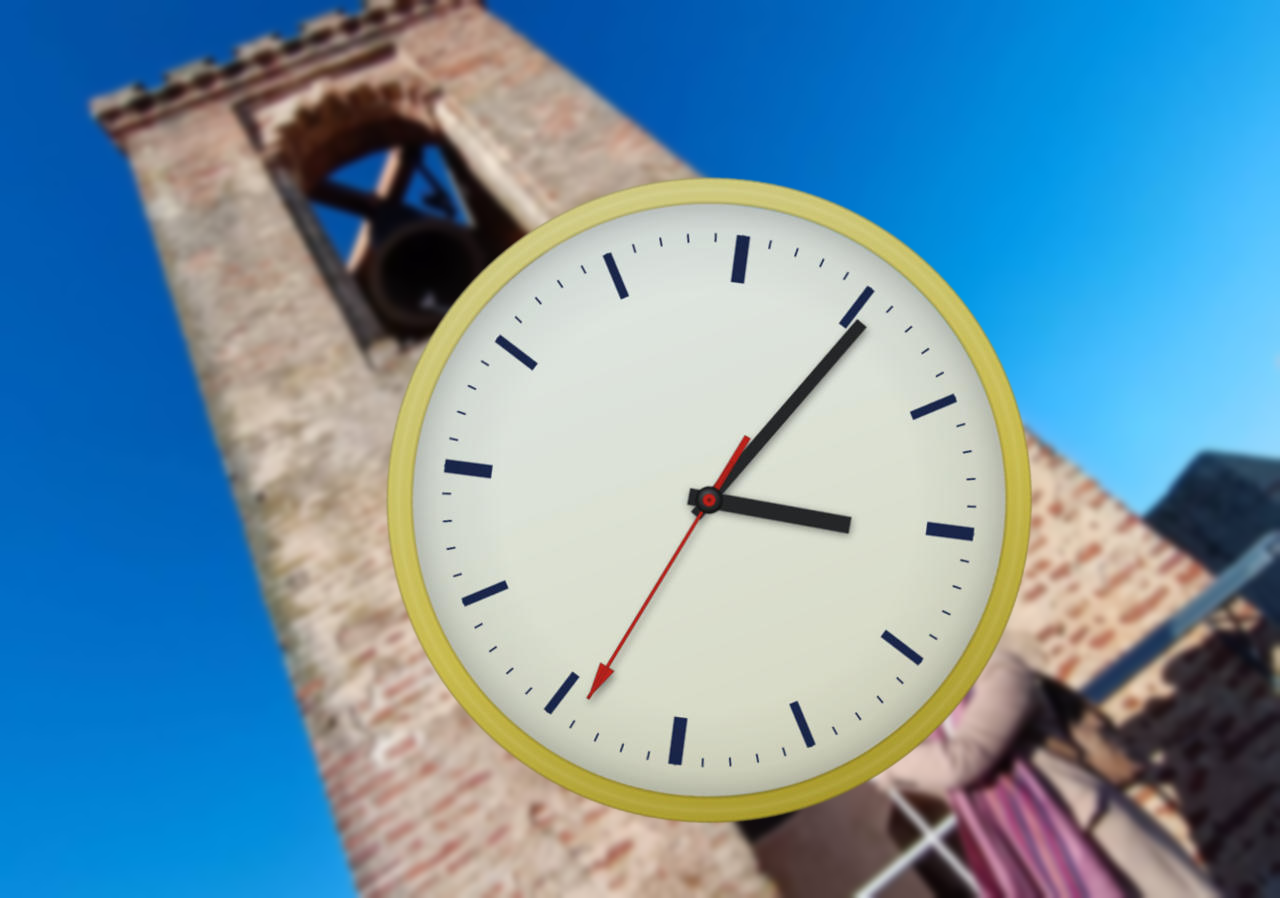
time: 3:05:34
